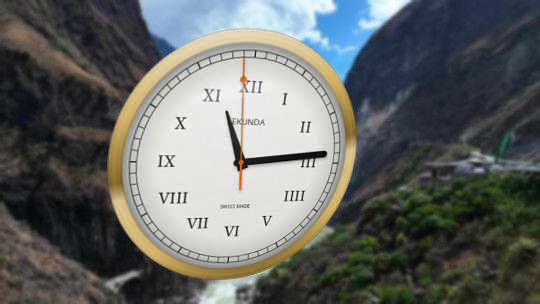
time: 11:13:59
